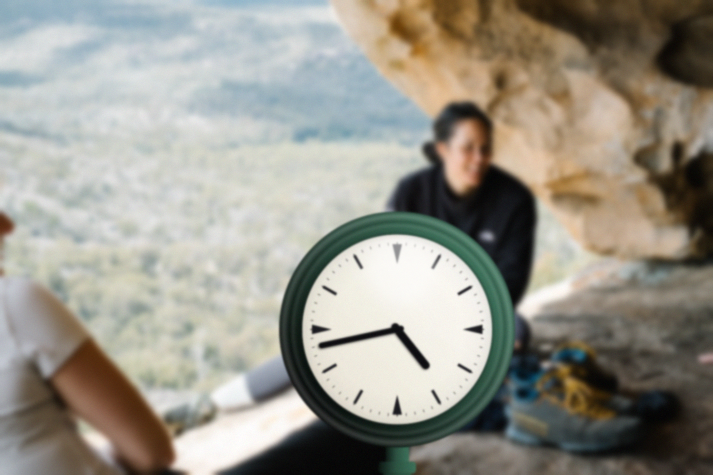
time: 4:43
